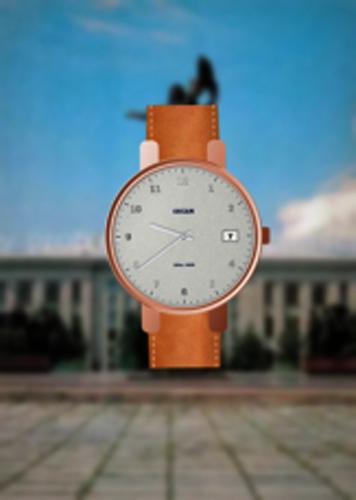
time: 9:39
